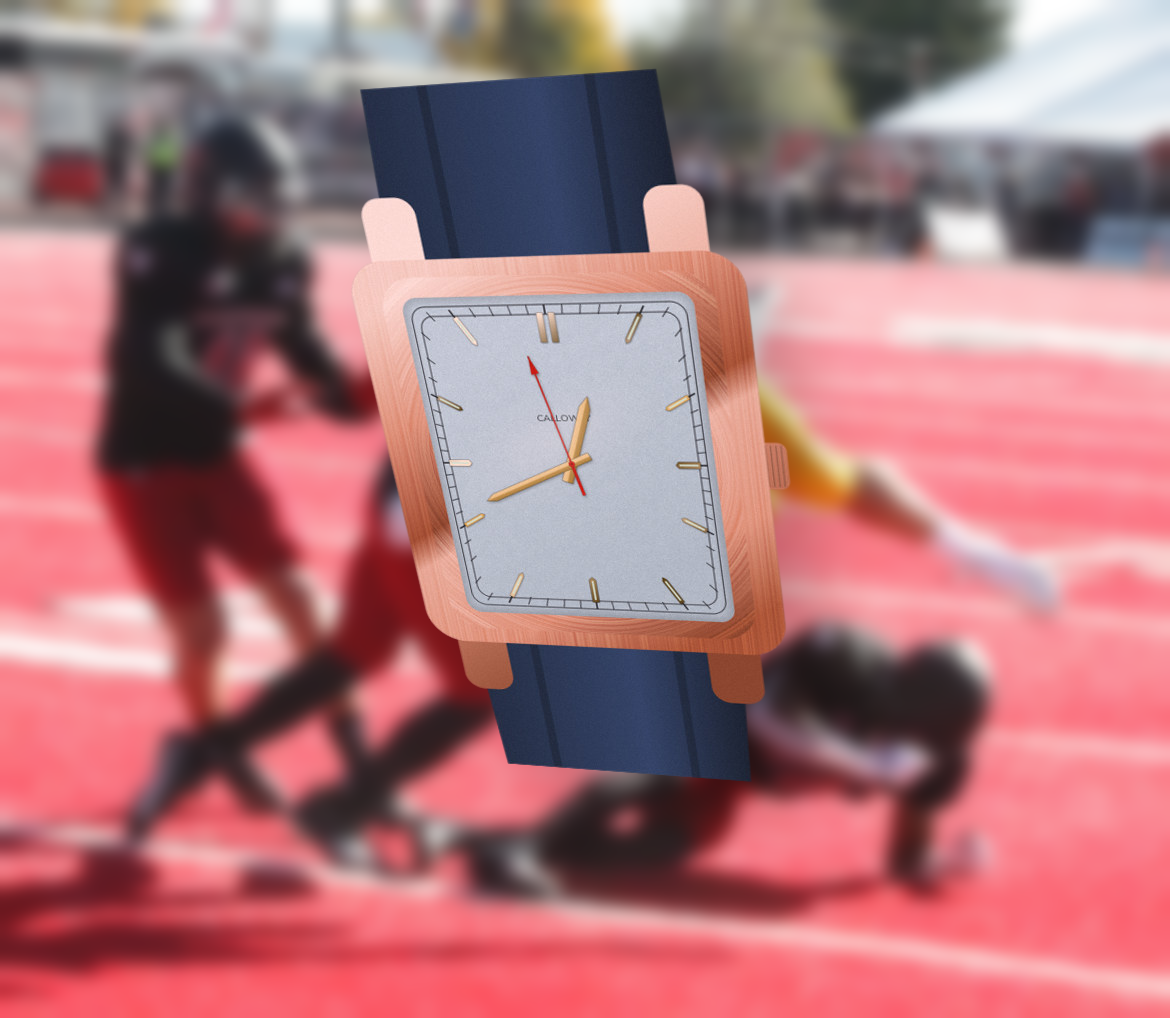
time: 12:40:58
